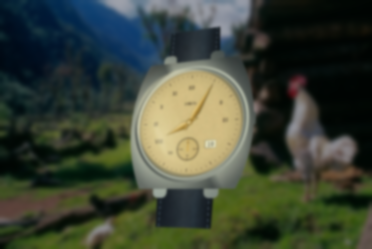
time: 8:05
